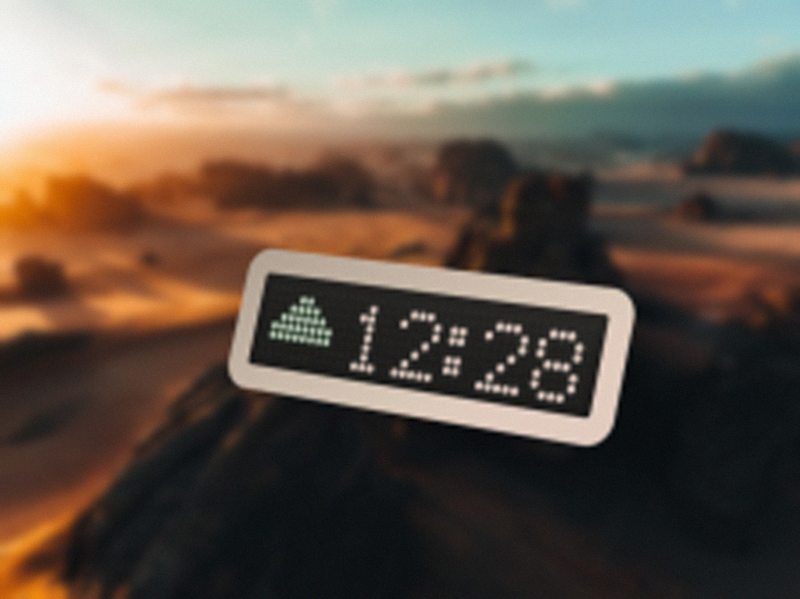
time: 12:28
